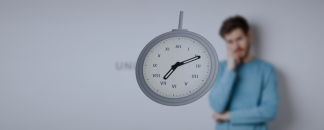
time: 7:11
